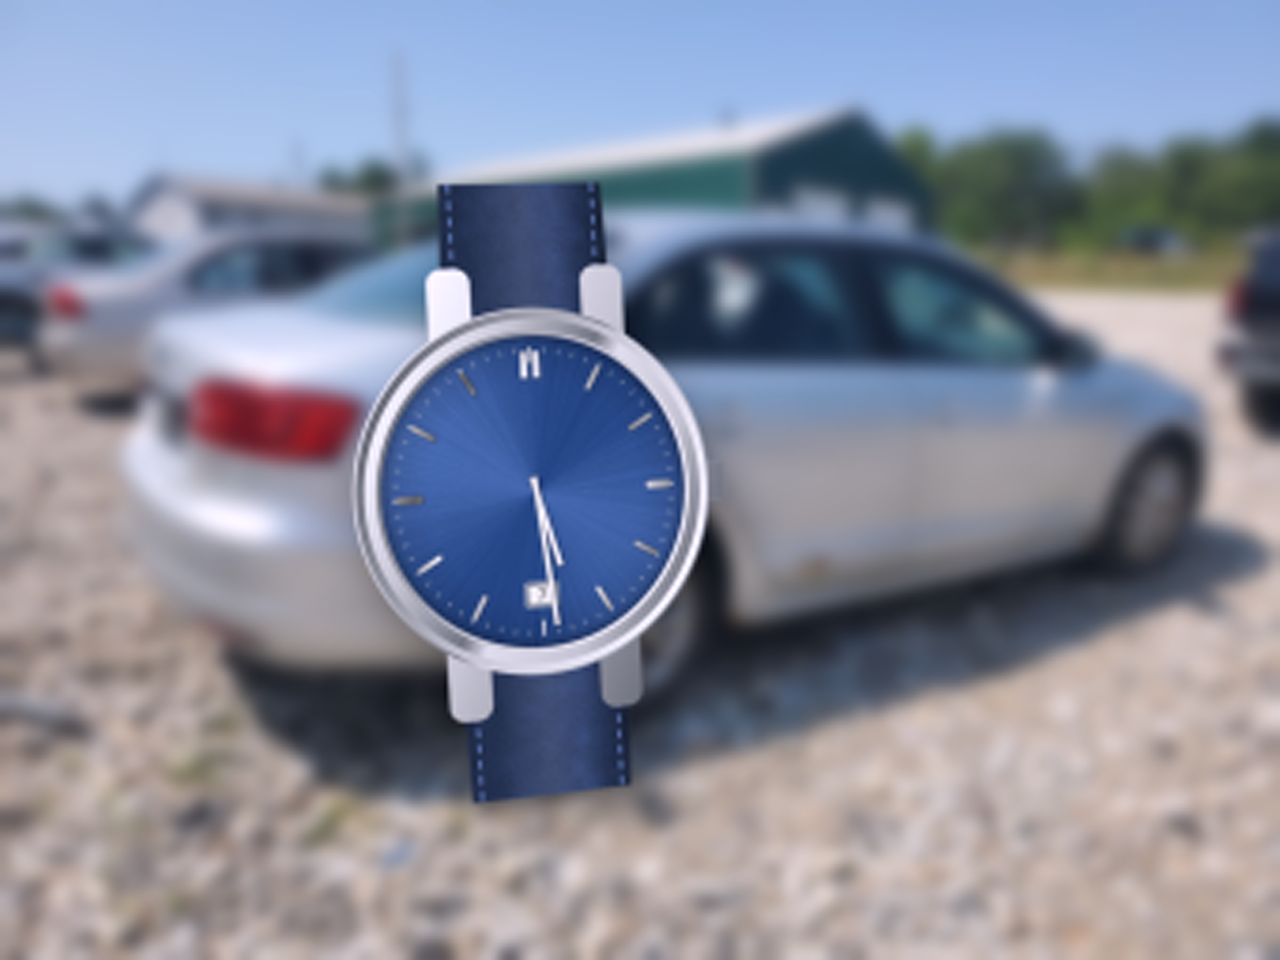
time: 5:29
